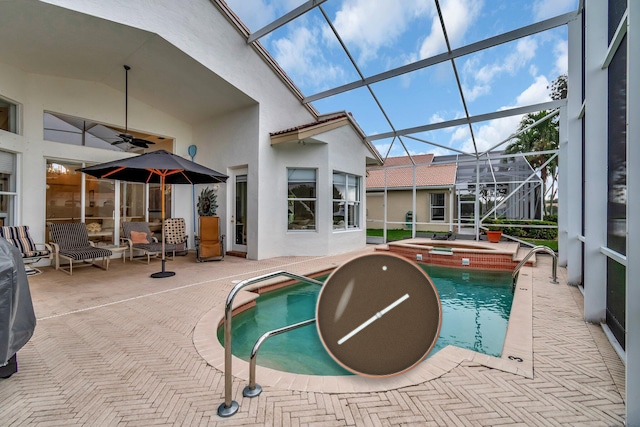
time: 1:38
